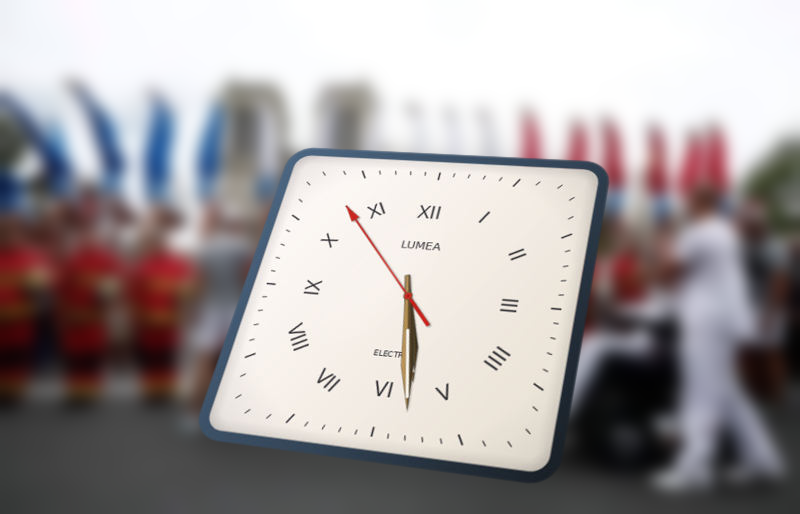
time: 5:27:53
